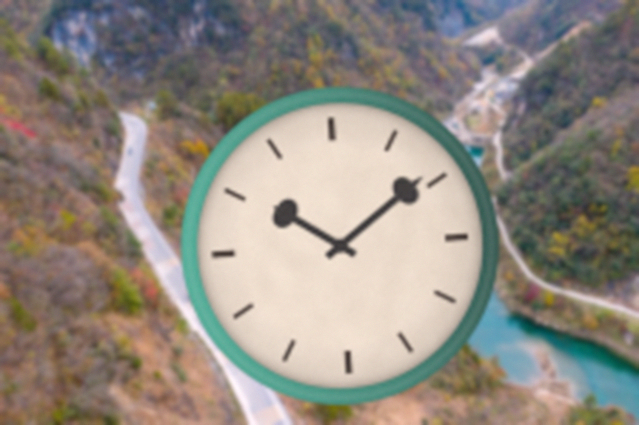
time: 10:09
